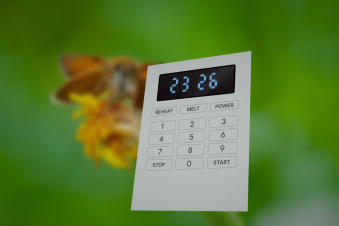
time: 23:26
